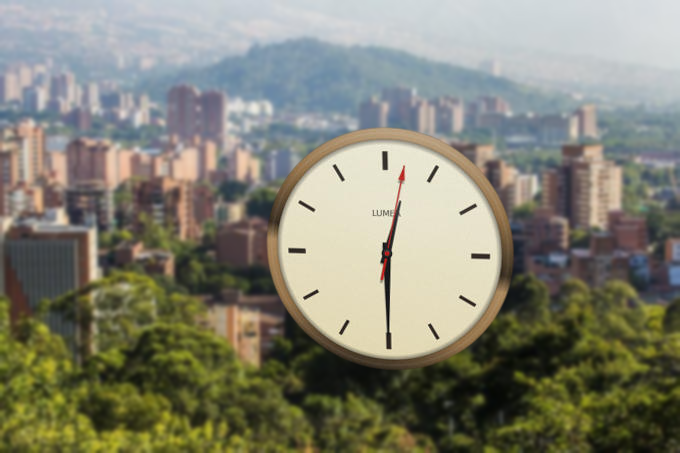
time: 12:30:02
